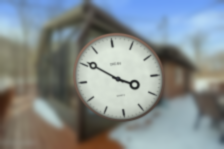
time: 3:51
